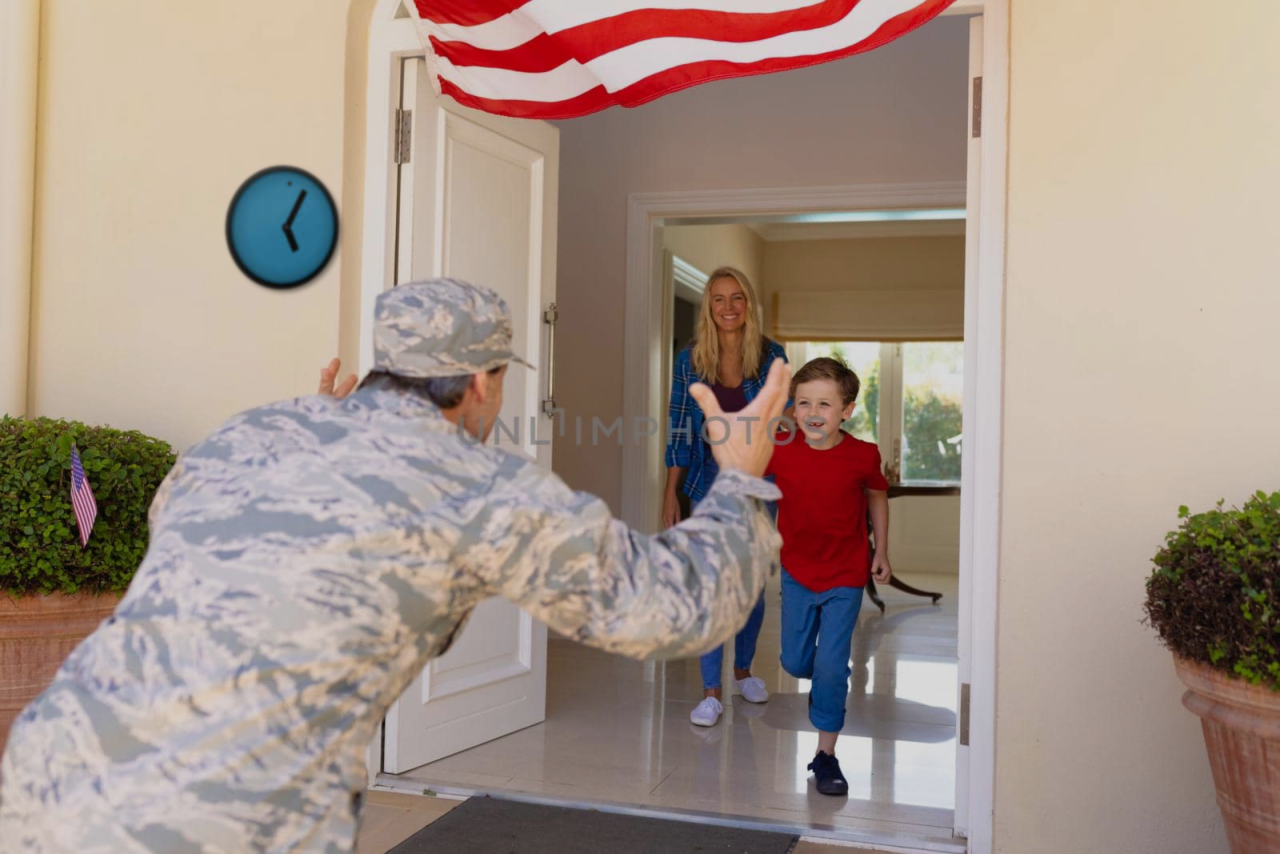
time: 5:04
